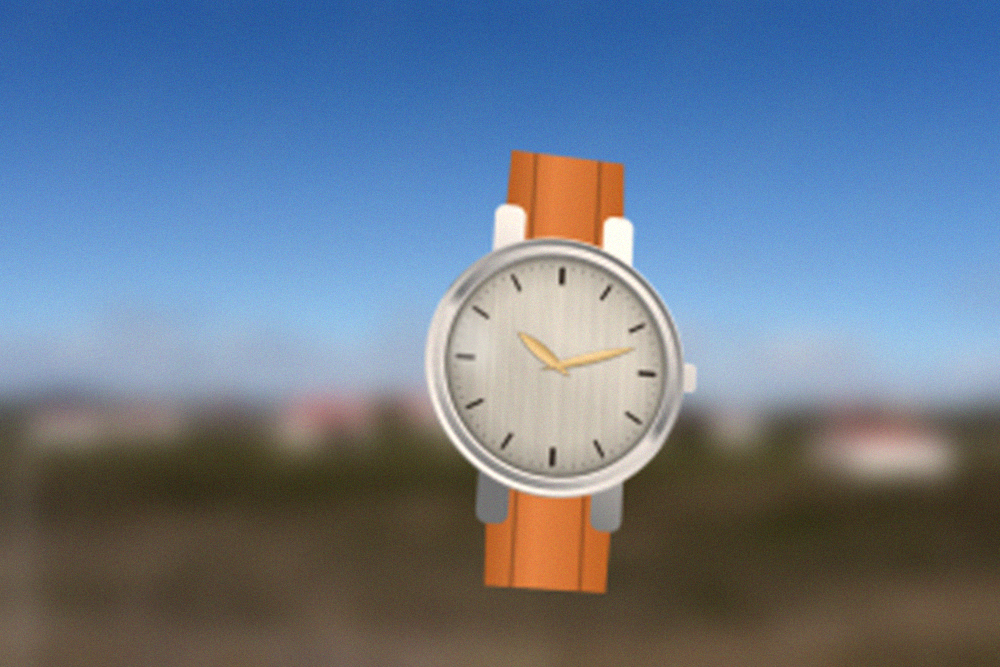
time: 10:12
